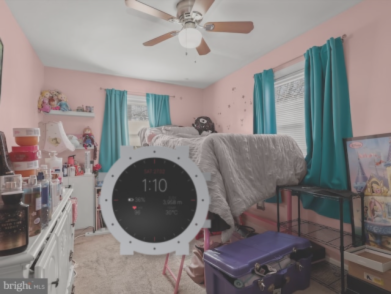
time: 1:10
